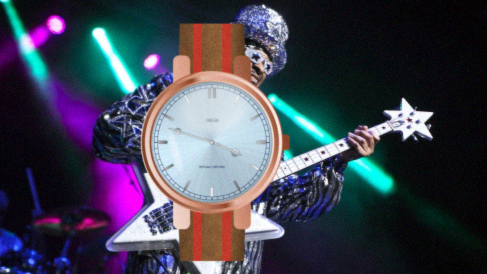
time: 3:48
